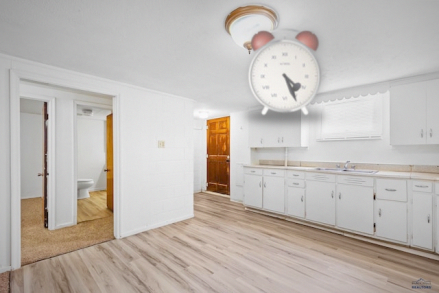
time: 4:26
